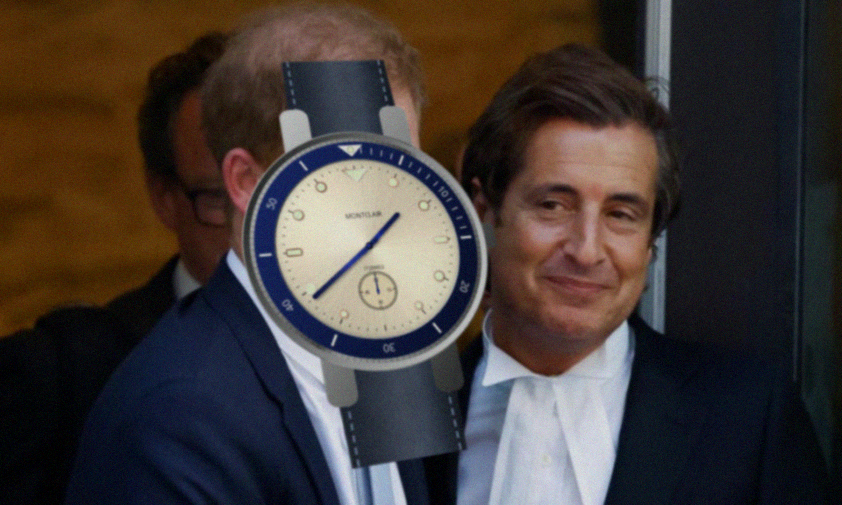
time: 1:39
